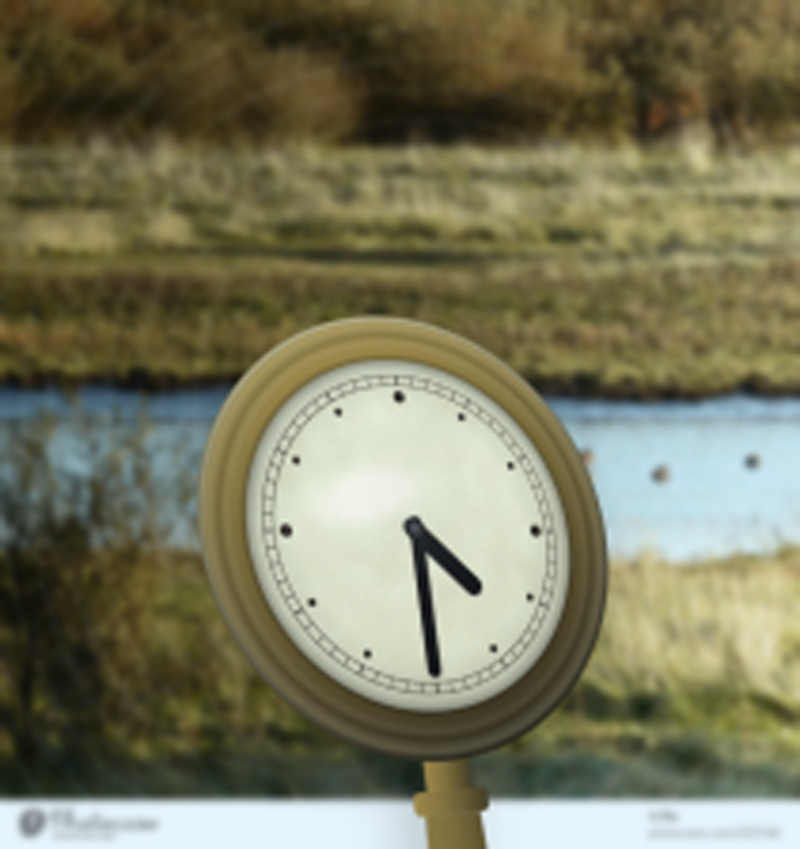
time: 4:30
